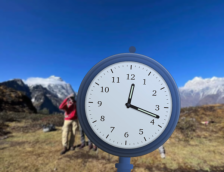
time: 12:18
